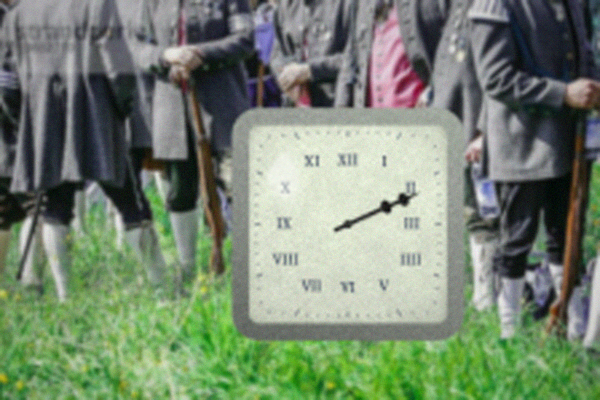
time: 2:11
